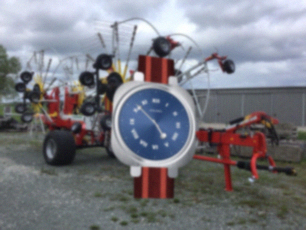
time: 4:52
